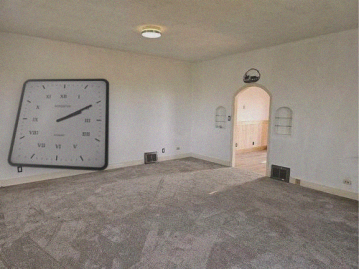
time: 2:10
